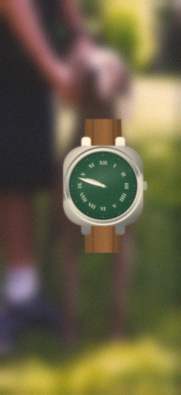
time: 9:48
